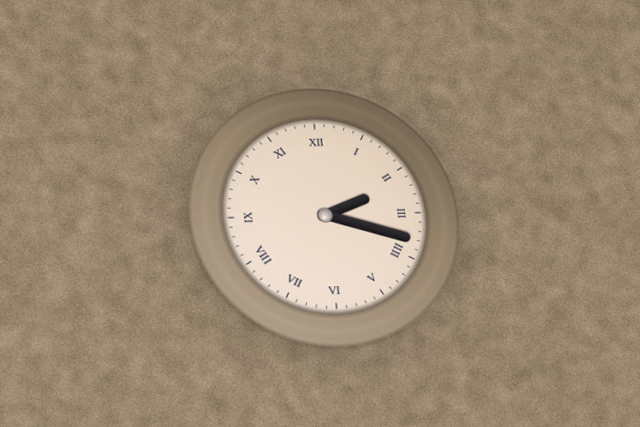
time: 2:18
